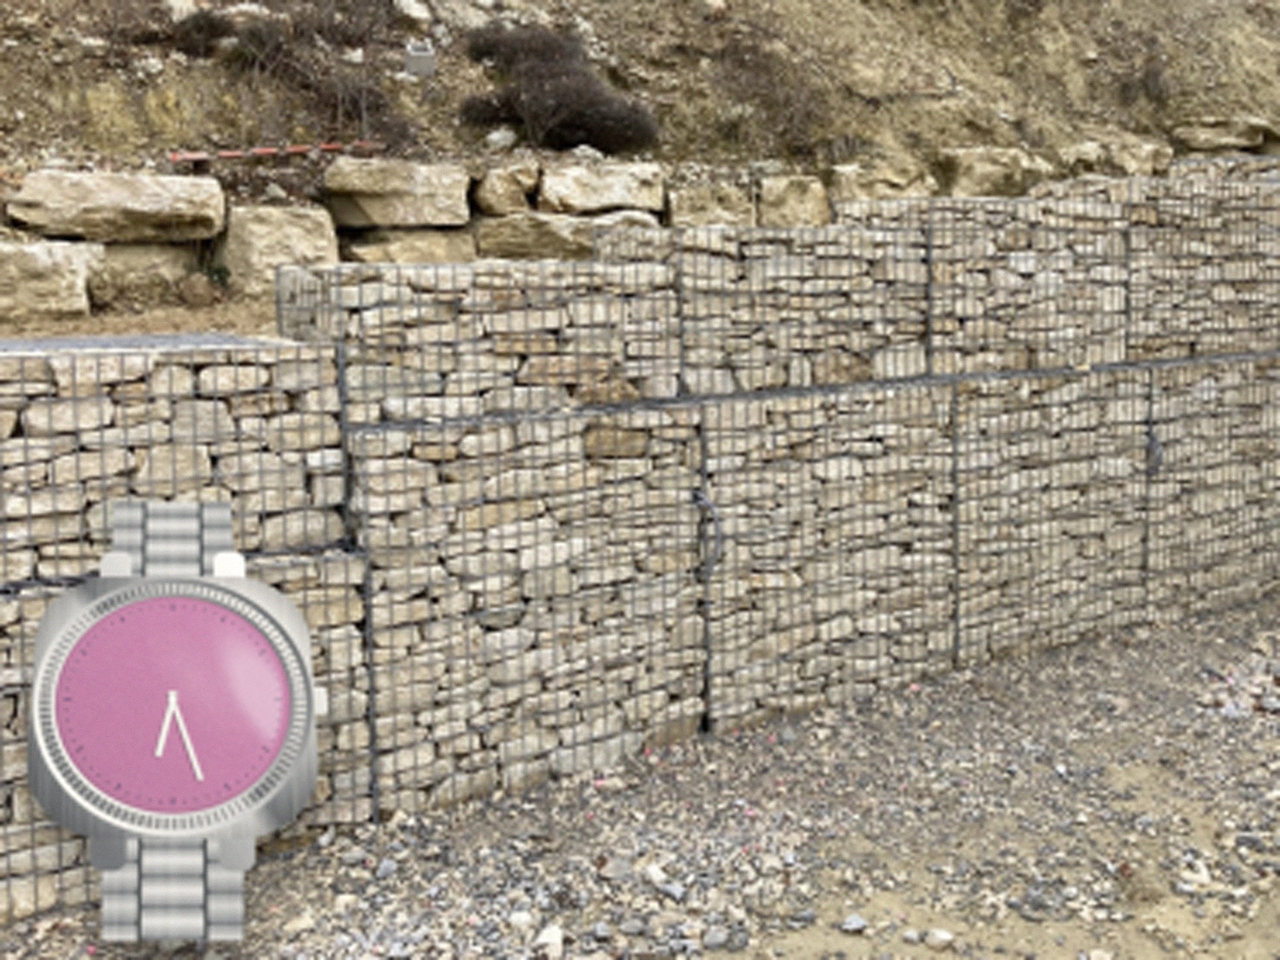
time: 6:27
